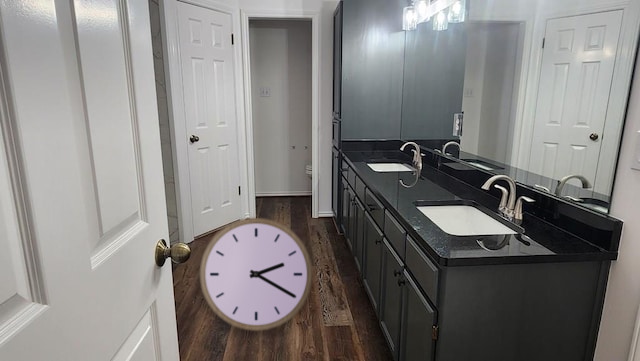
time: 2:20
